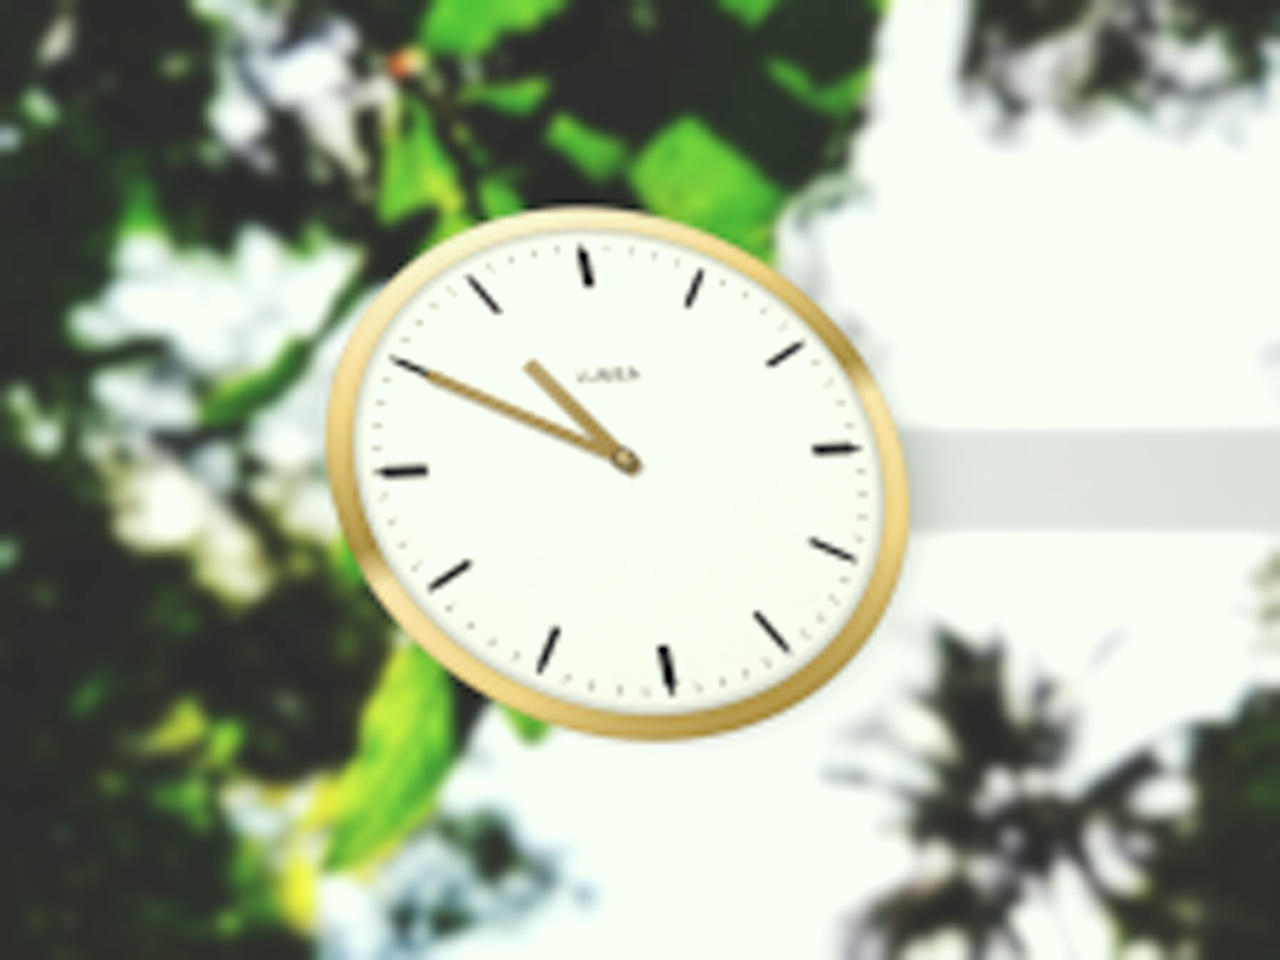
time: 10:50
